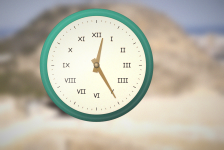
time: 12:25
